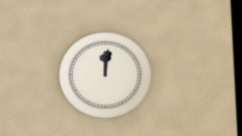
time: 12:01
